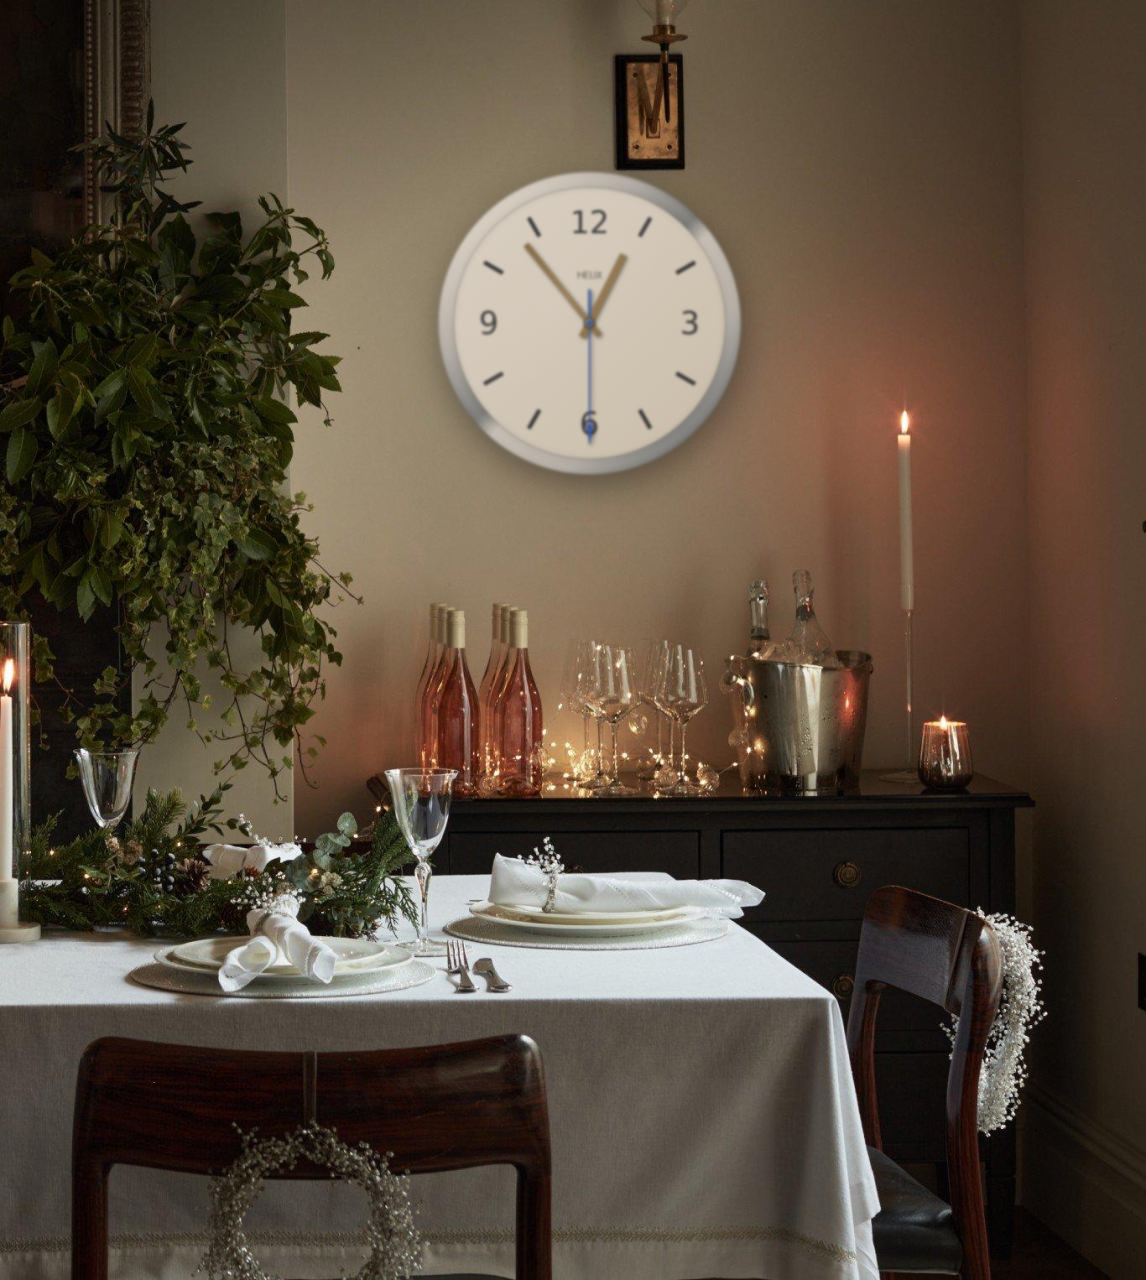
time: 12:53:30
